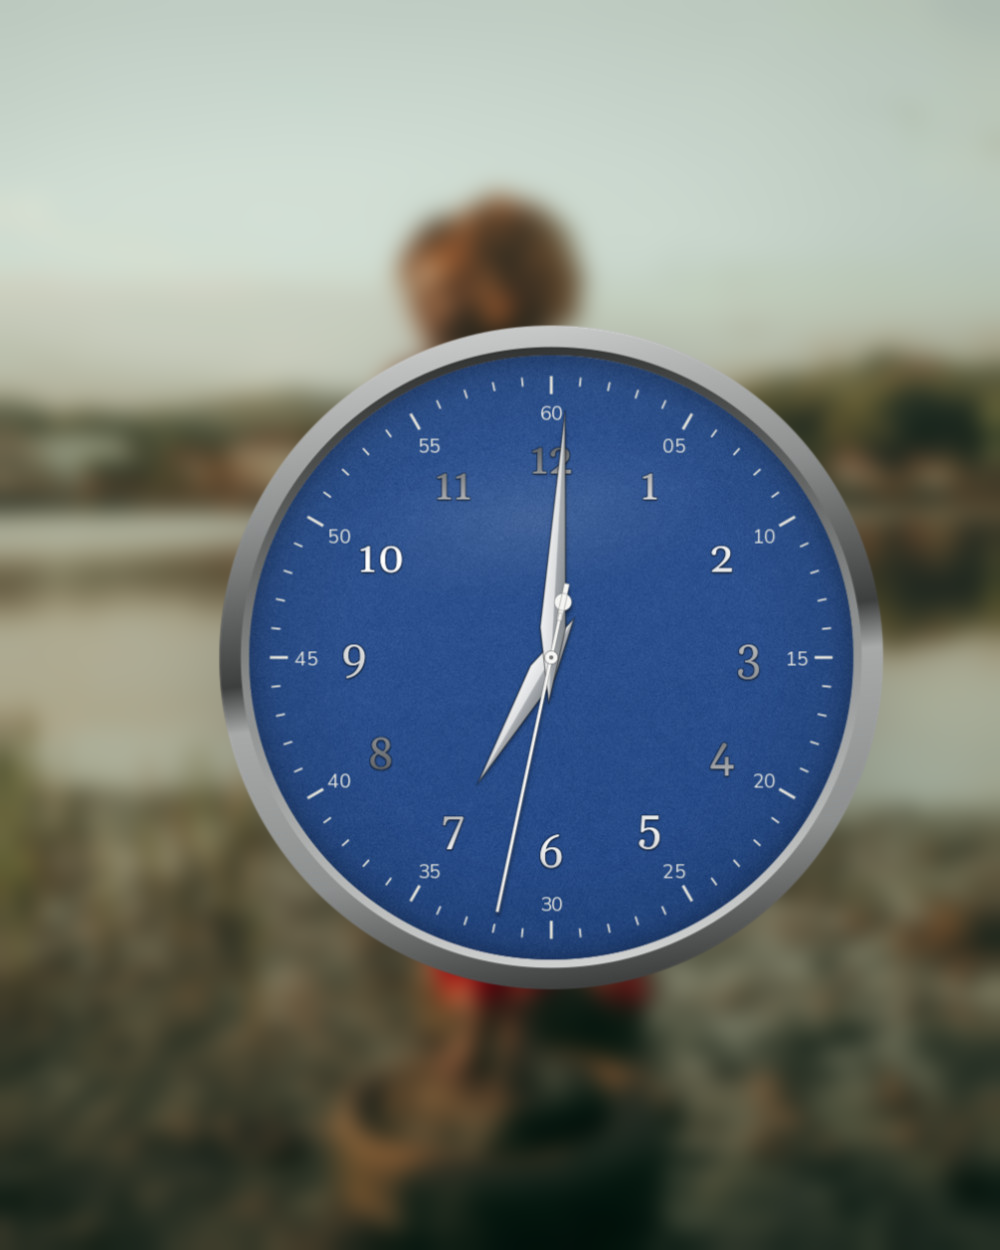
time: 7:00:32
